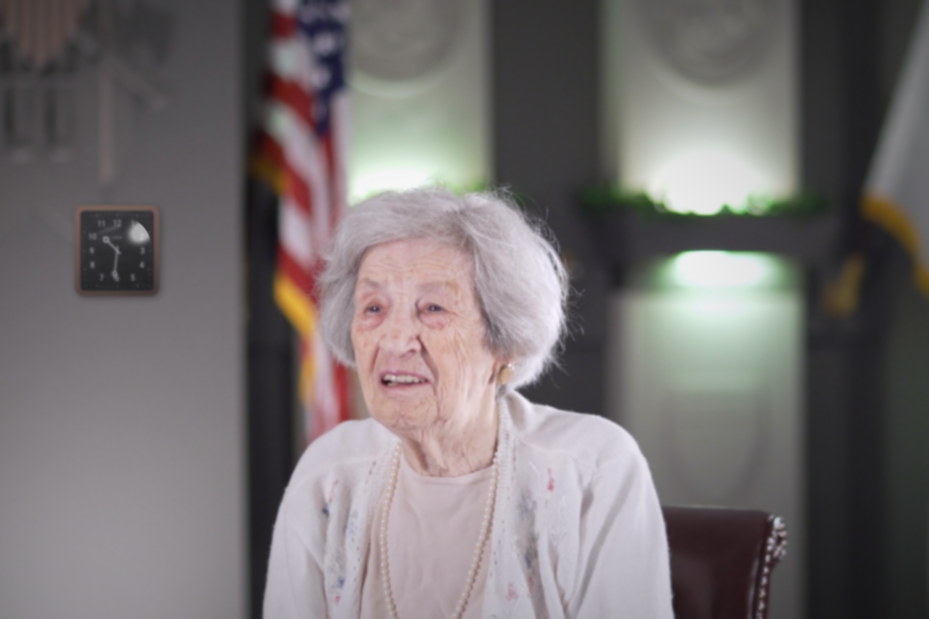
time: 10:31
